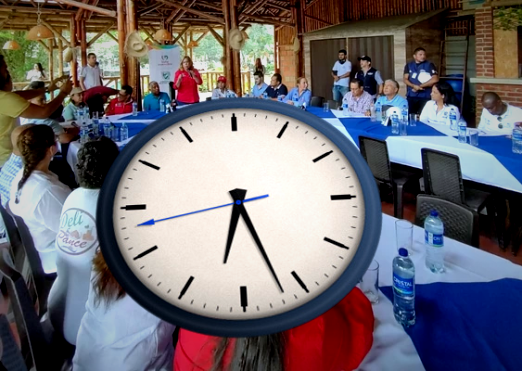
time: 6:26:43
